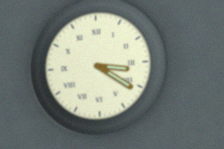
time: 3:21
